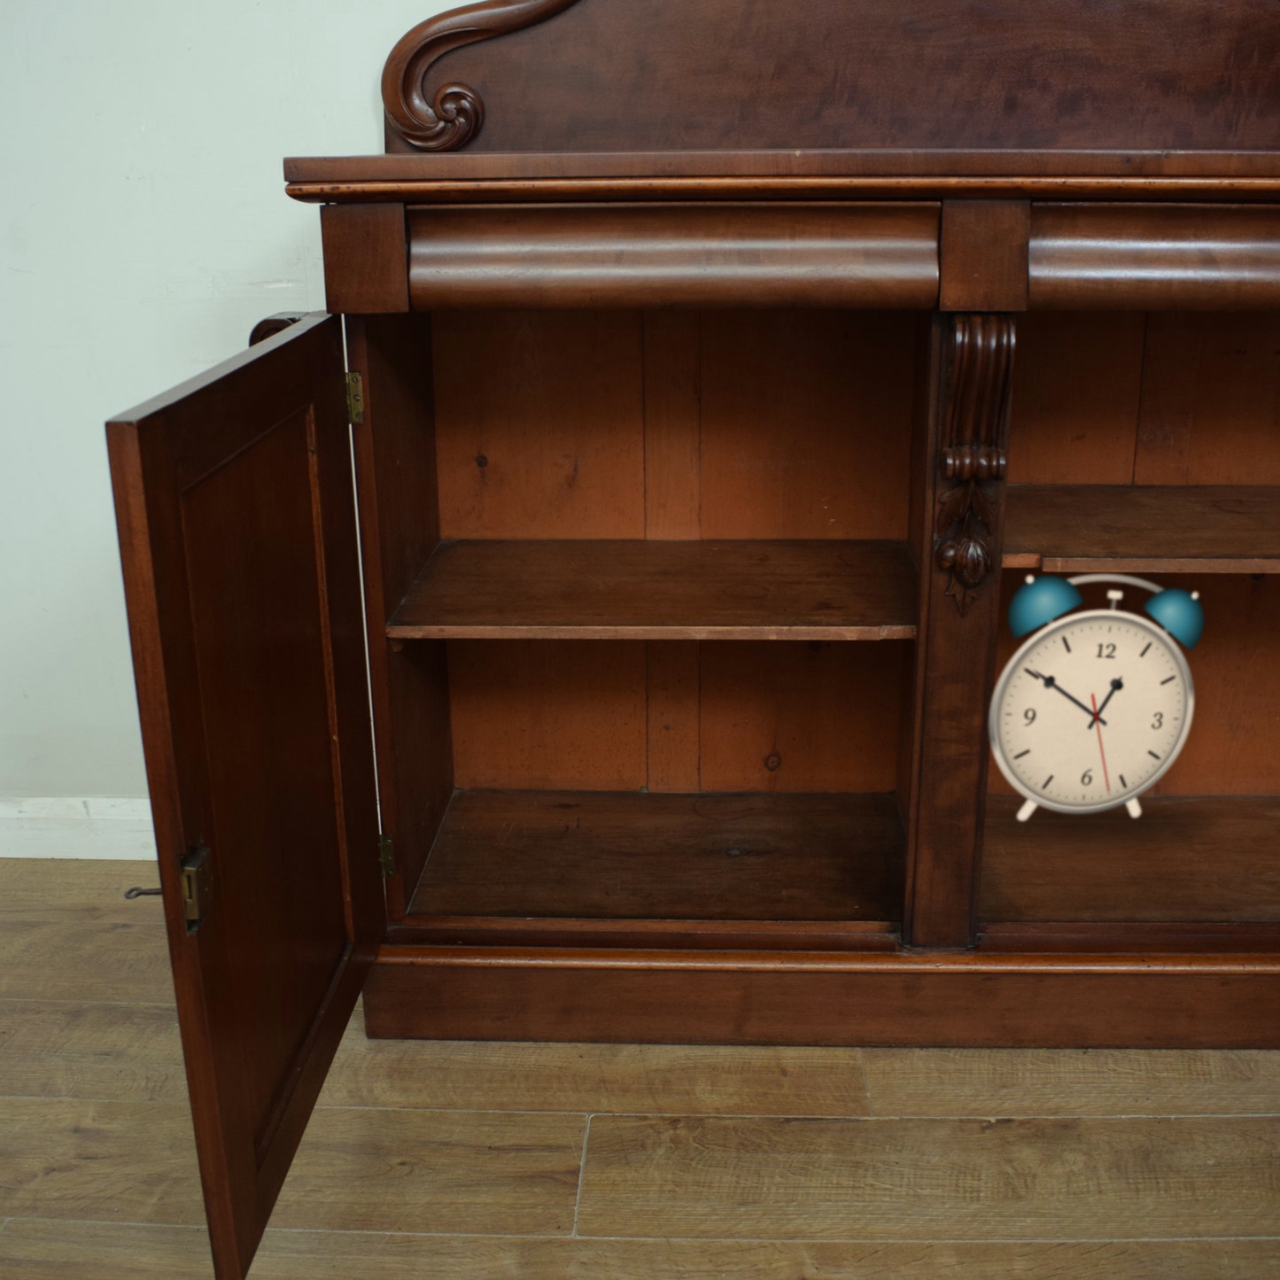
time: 12:50:27
